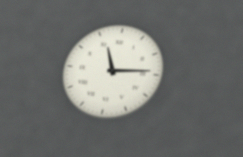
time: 11:14
